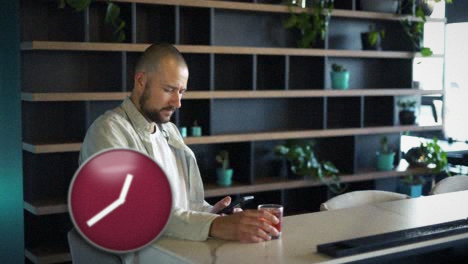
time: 12:39
